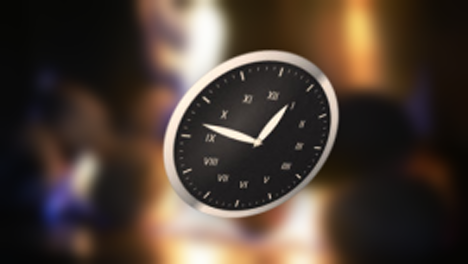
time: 12:47
